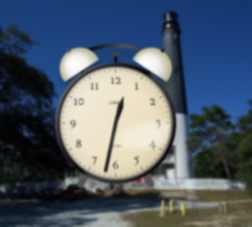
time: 12:32
